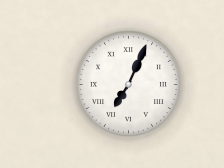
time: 7:04
